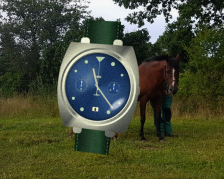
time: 11:23
